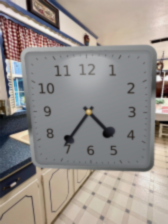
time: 4:36
